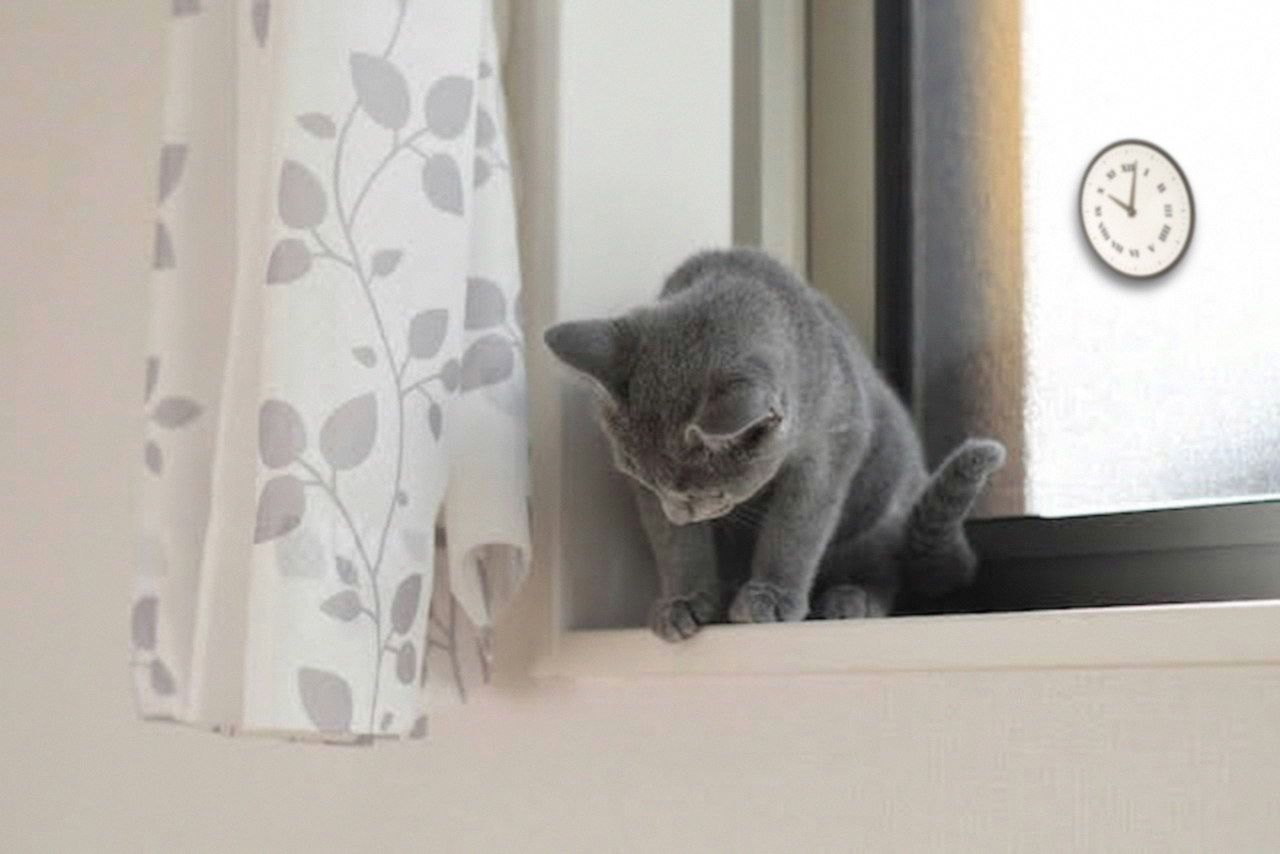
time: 10:02
